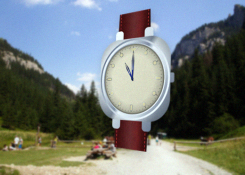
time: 11:00
